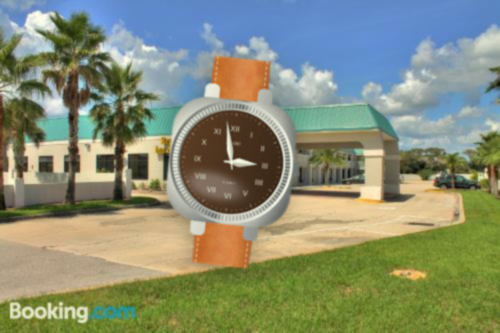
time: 2:58
